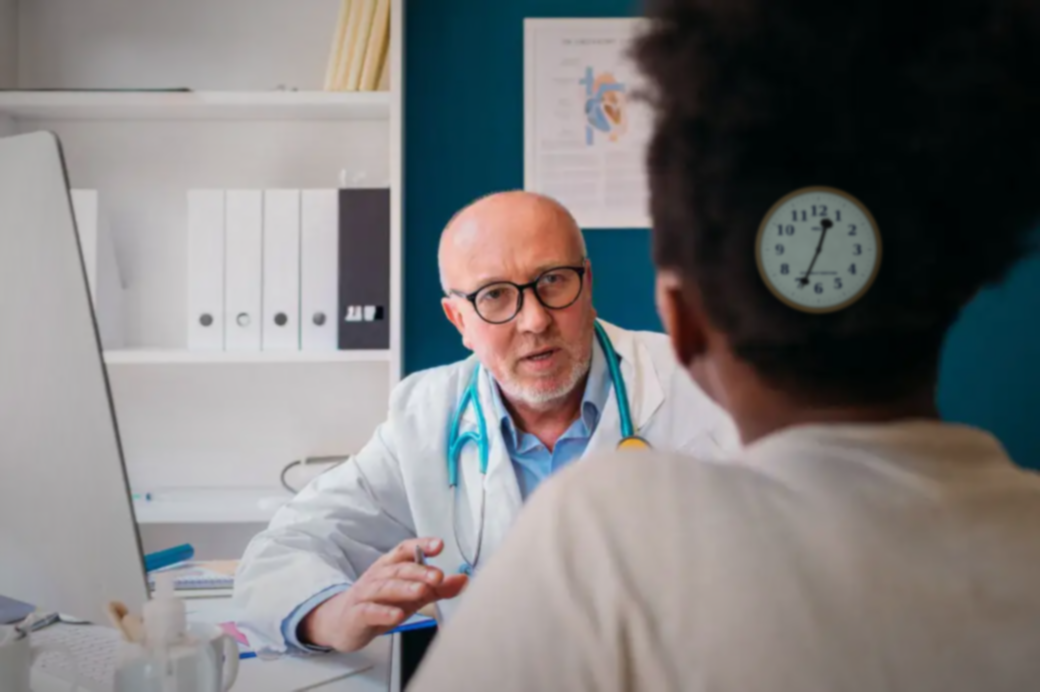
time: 12:34
